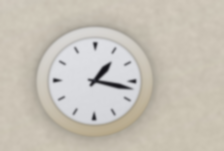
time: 1:17
